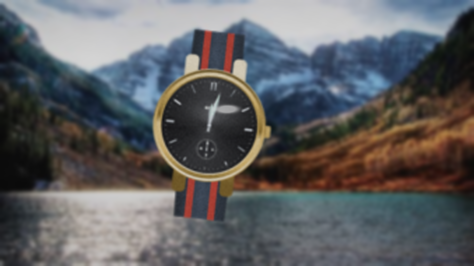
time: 12:02
